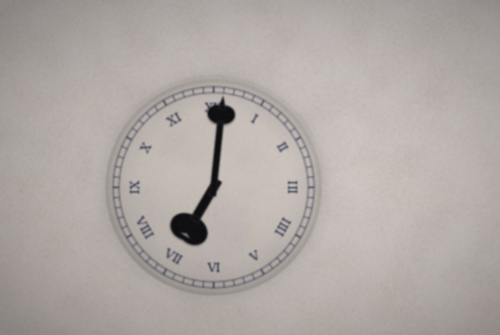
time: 7:01
